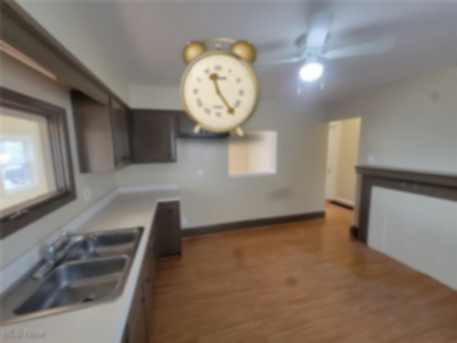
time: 11:24
